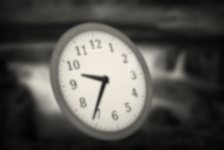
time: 9:36
